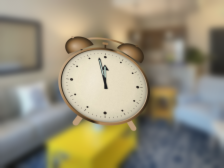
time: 11:58
